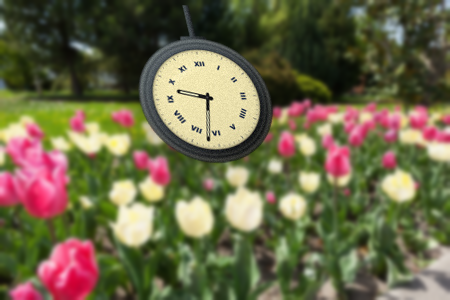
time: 9:32
